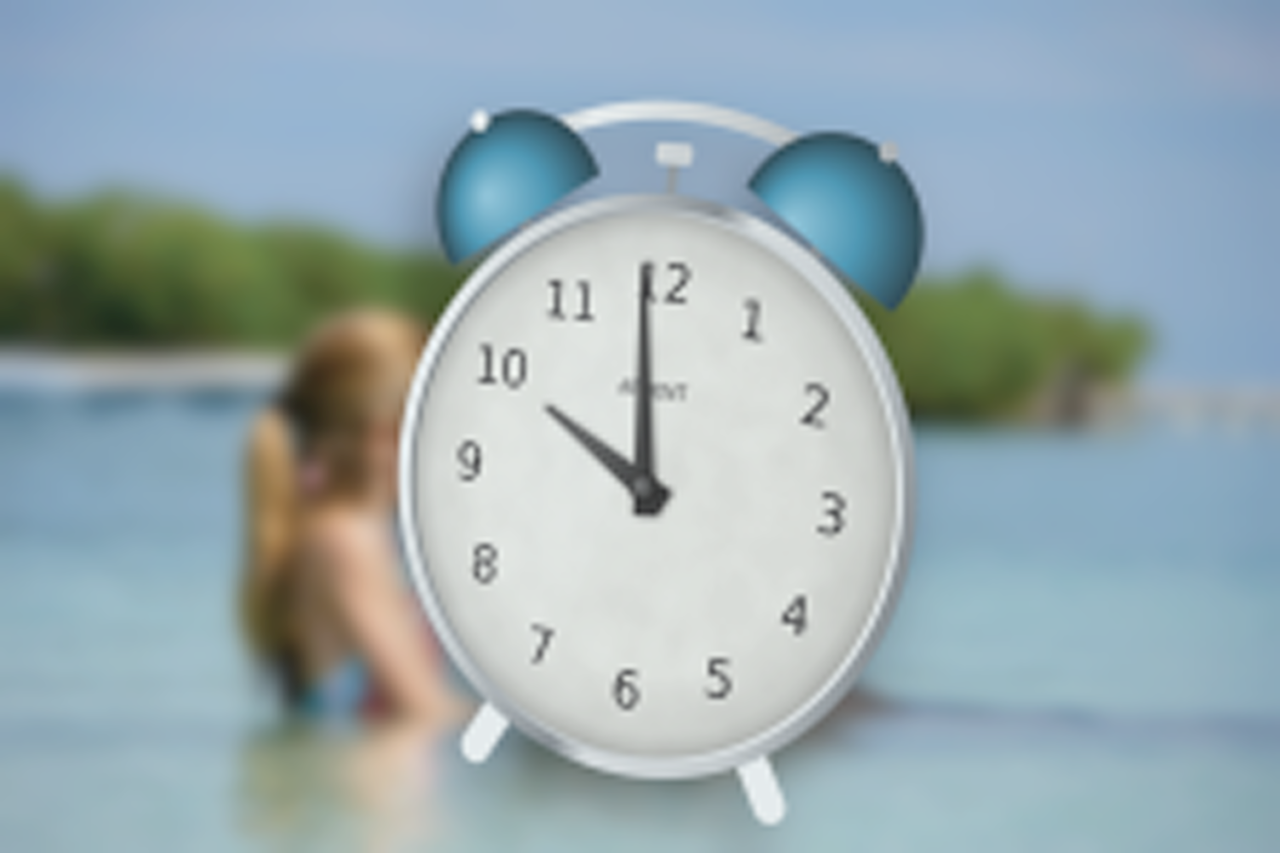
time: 9:59
